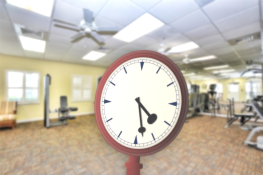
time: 4:28
